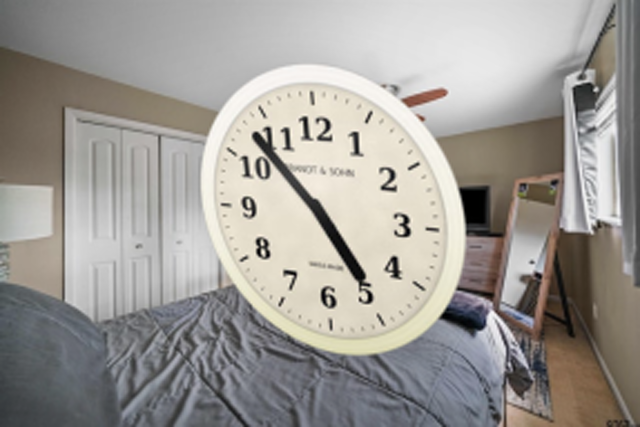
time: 4:53
